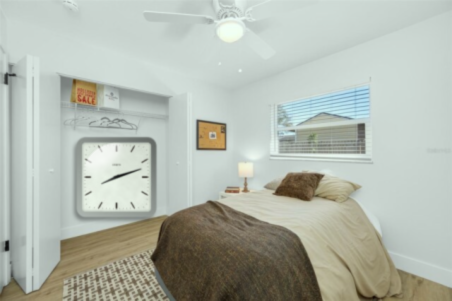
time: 8:12
